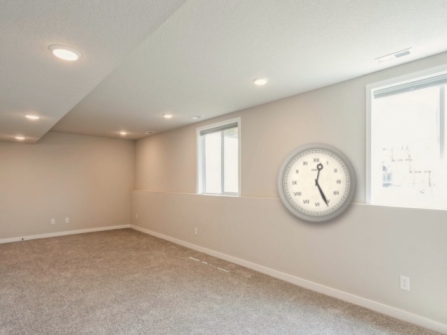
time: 12:26
